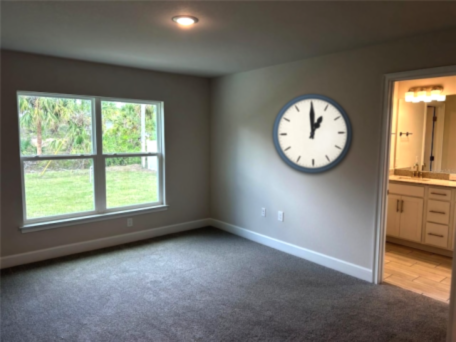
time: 1:00
